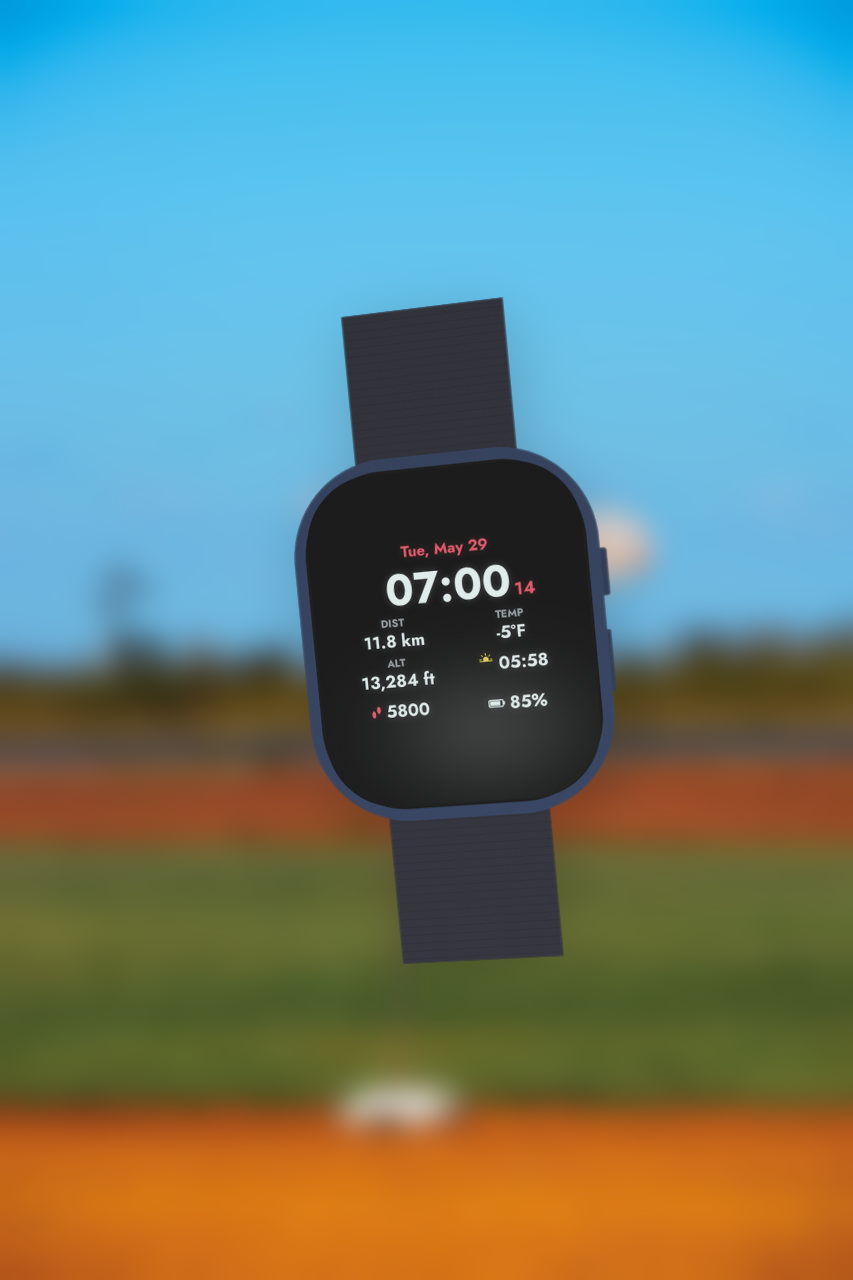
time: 7:00:14
